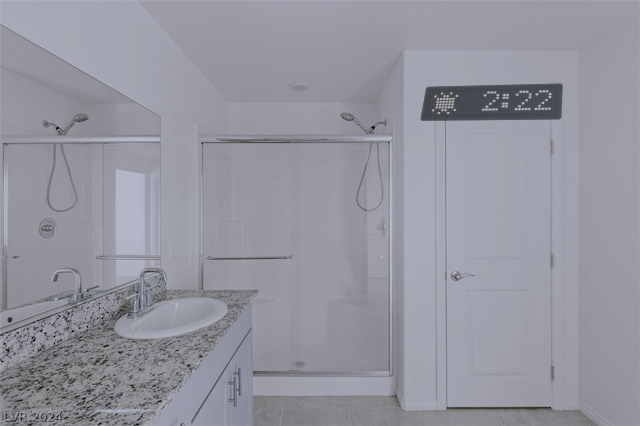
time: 2:22
